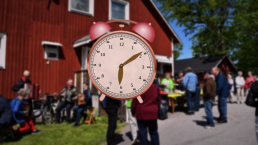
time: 6:09
